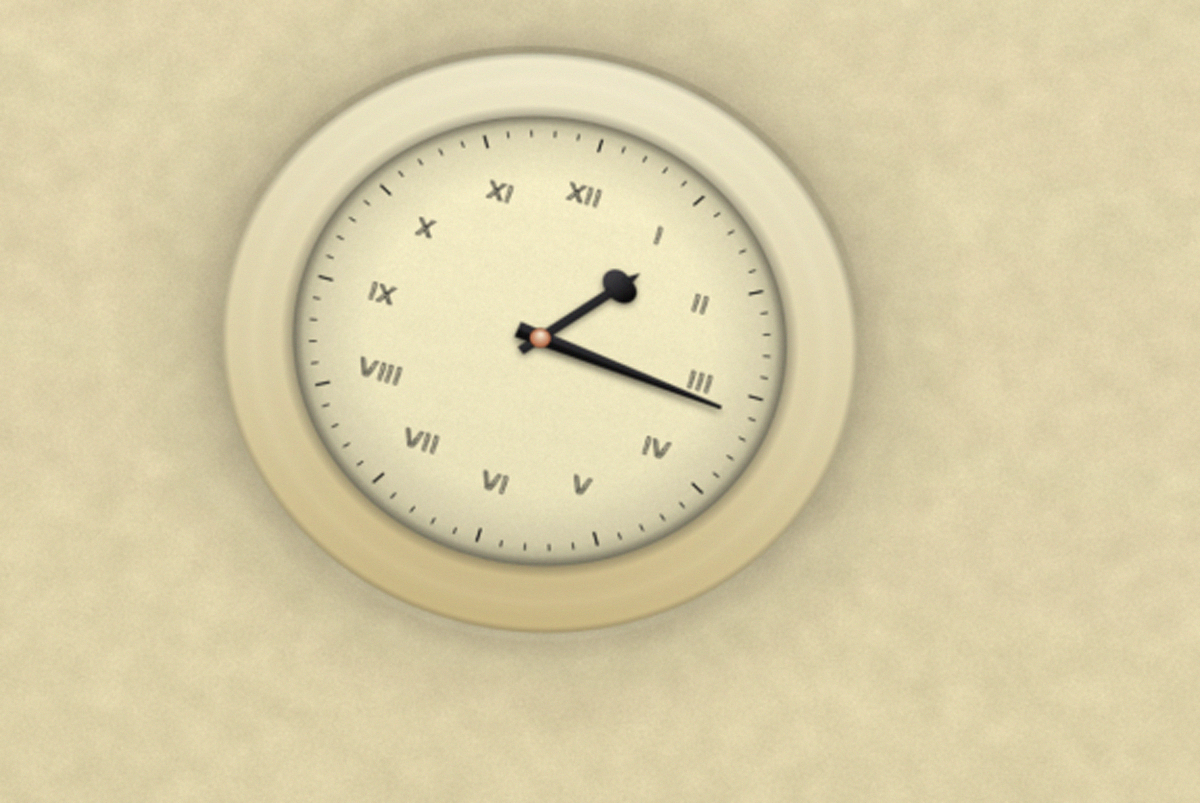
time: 1:16
